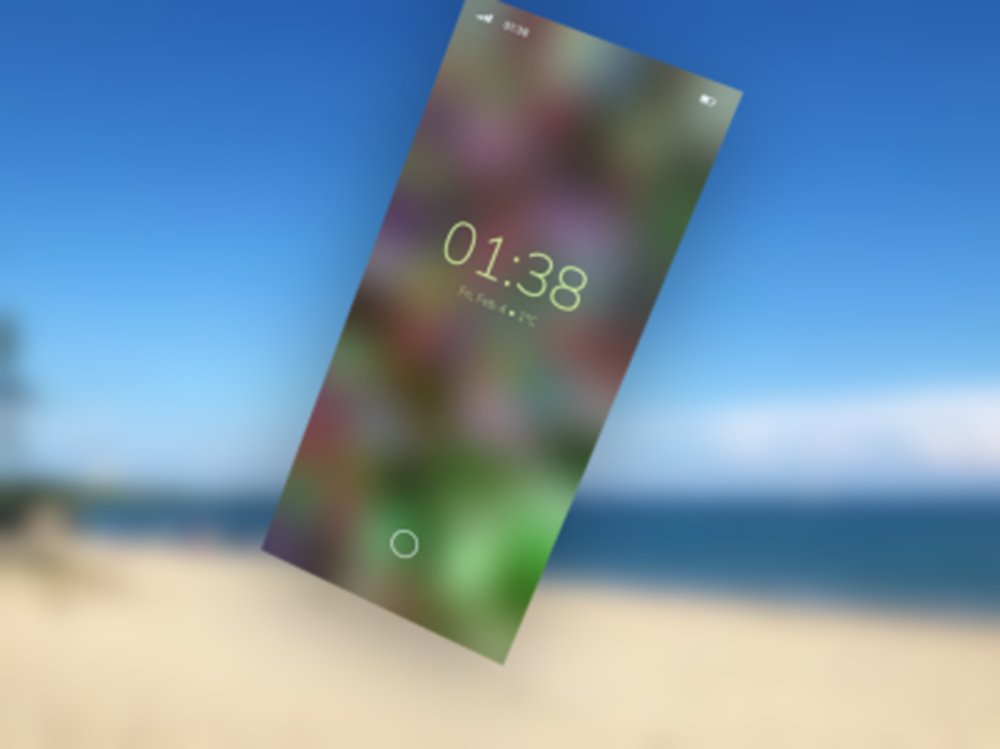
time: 1:38
